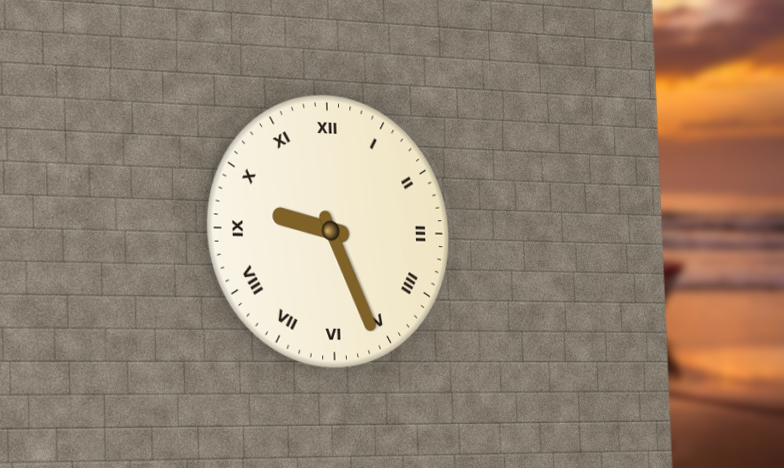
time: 9:26
